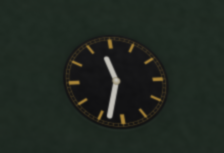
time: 11:33
